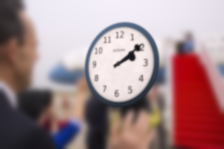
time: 2:09
